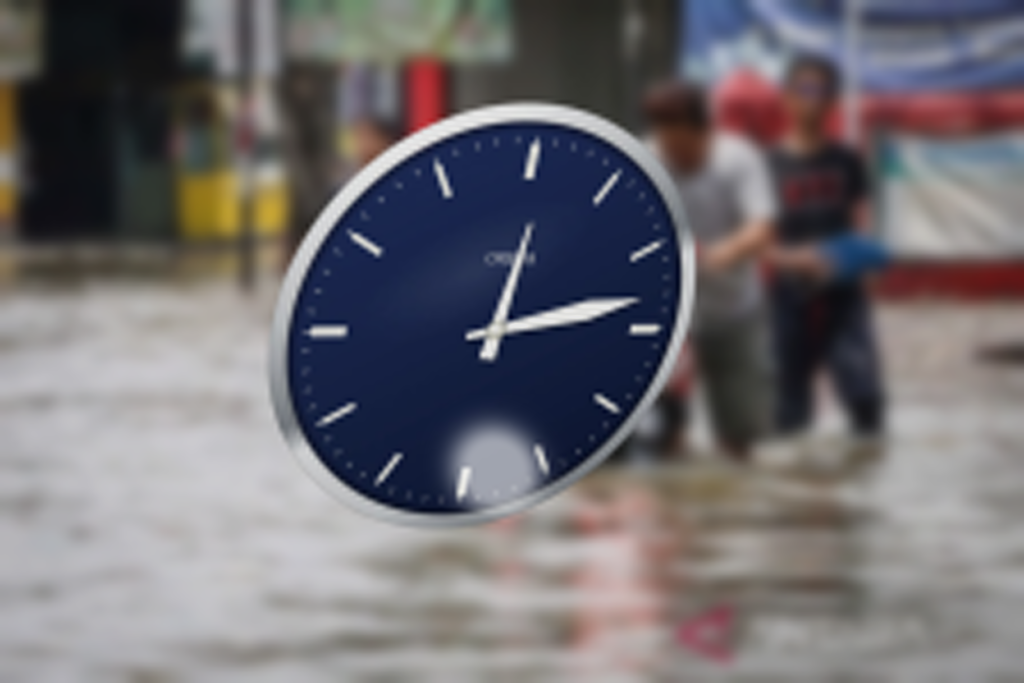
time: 12:13
